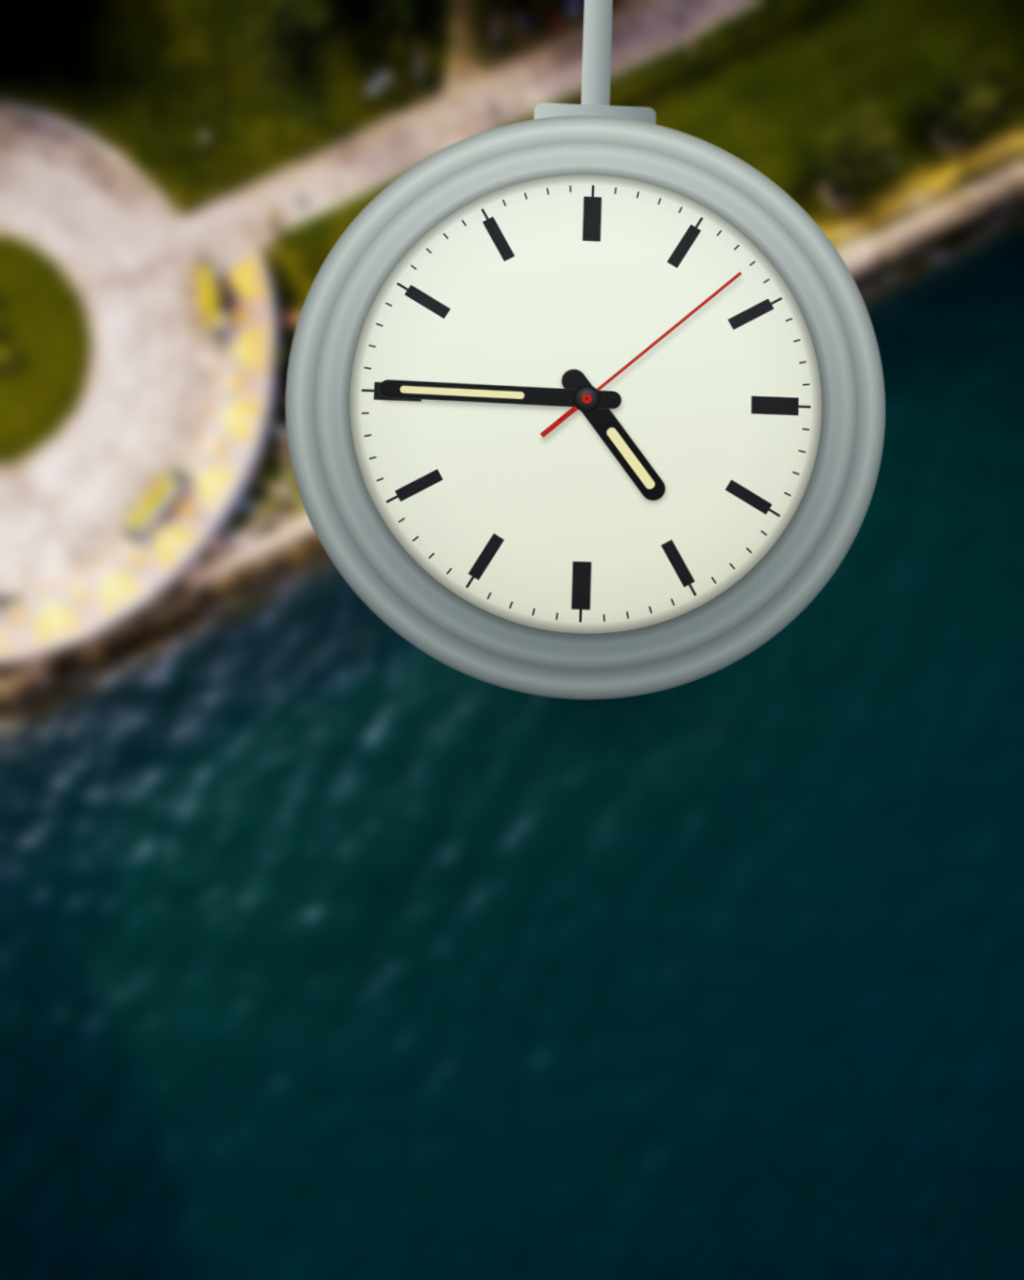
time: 4:45:08
